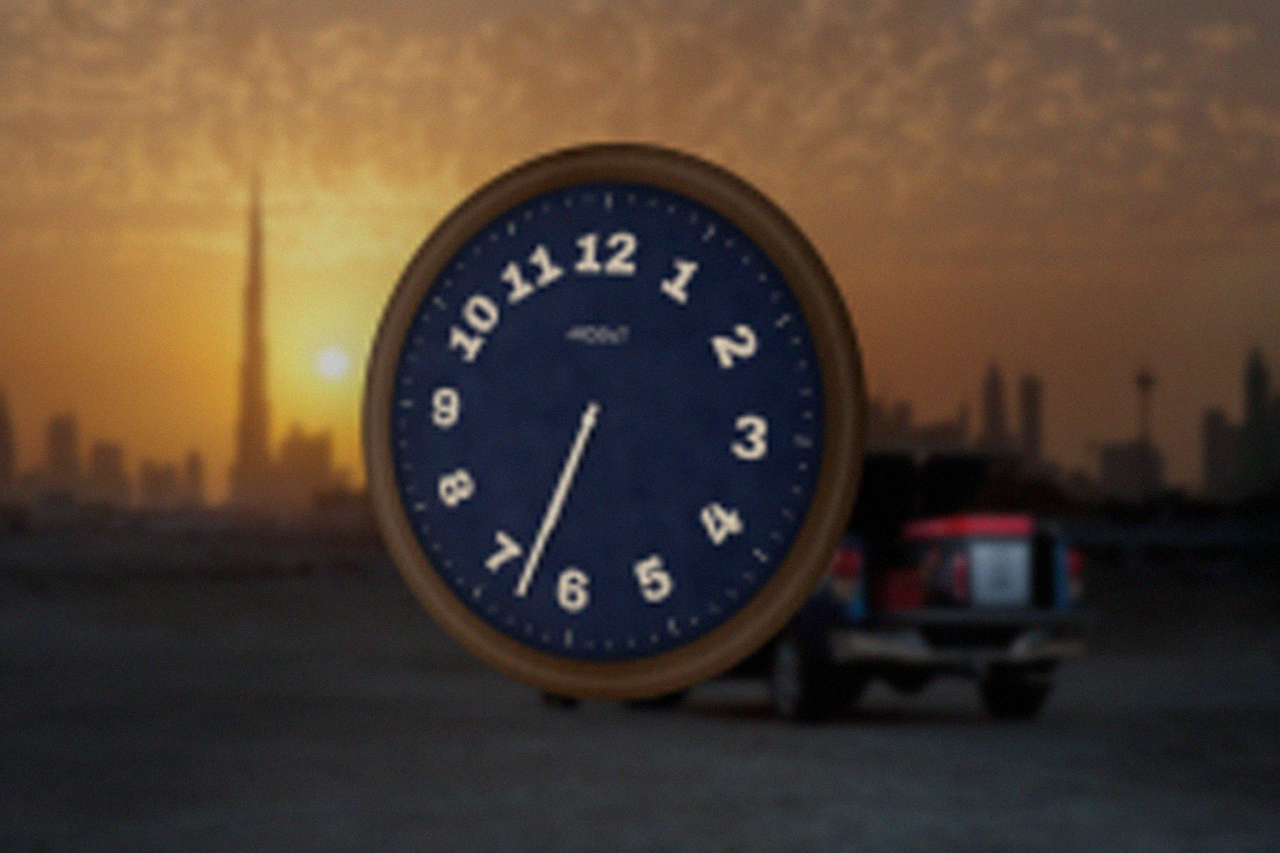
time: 6:33
